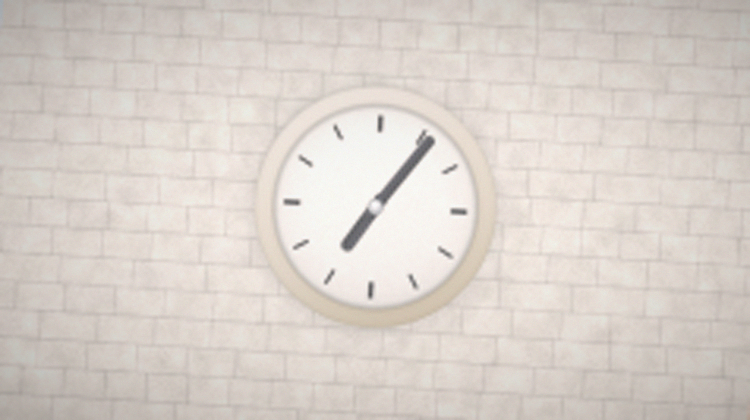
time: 7:06
